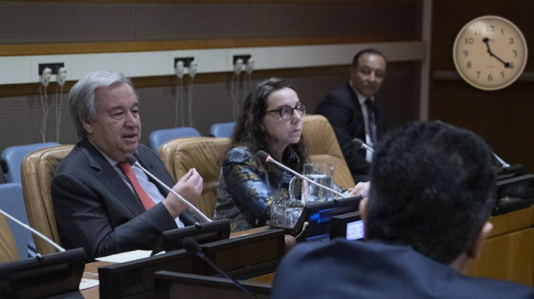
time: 11:21
